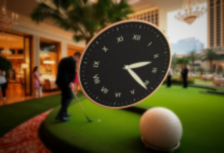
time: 2:21
